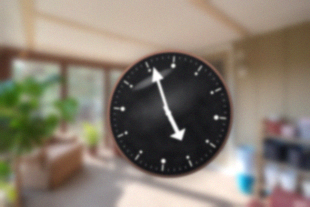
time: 4:56
